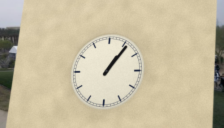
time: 1:06
